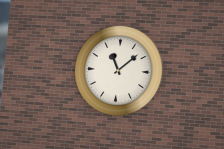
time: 11:08
